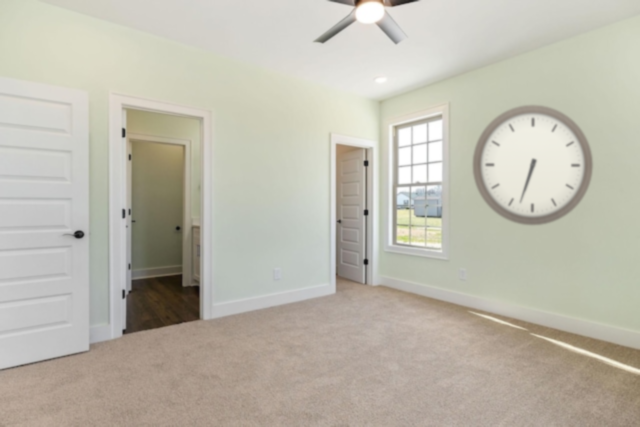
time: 6:33
